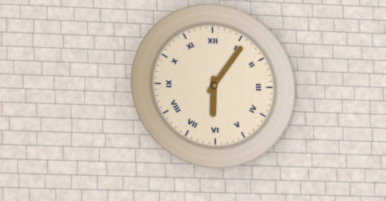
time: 6:06
